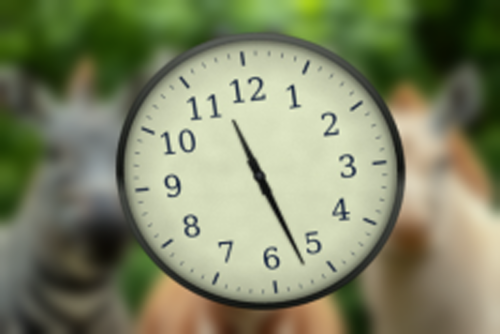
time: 11:27
